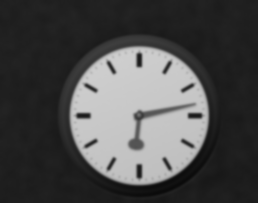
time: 6:13
